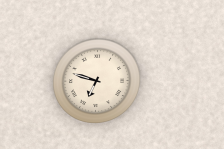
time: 6:48
